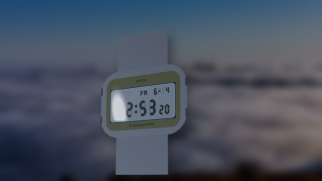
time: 2:53:20
